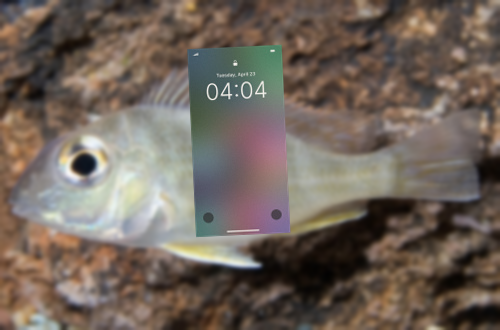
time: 4:04
